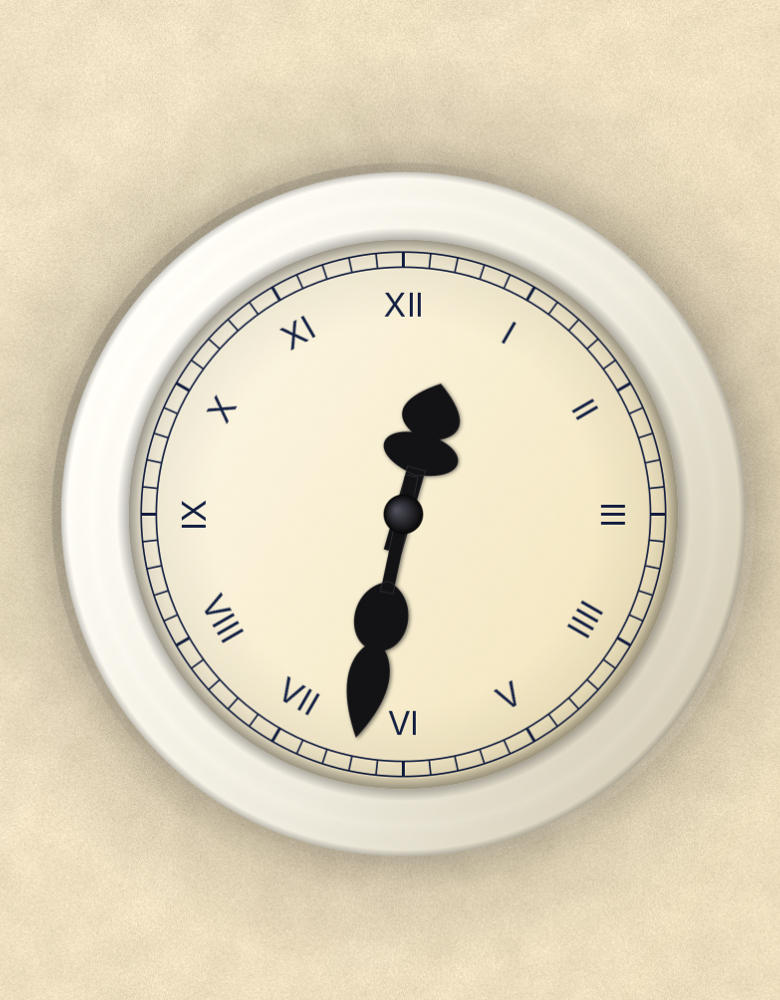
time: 12:32
